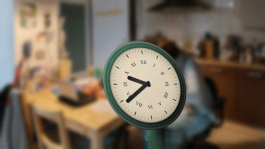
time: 9:39
